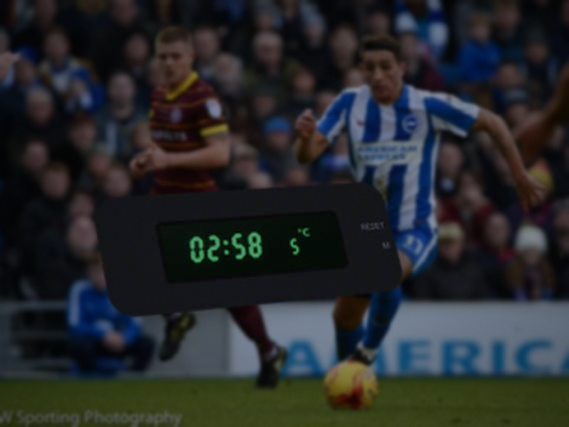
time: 2:58
